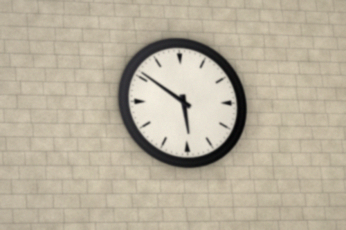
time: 5:51
